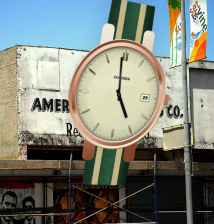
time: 4:59
